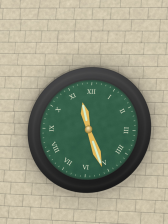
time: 11:26
